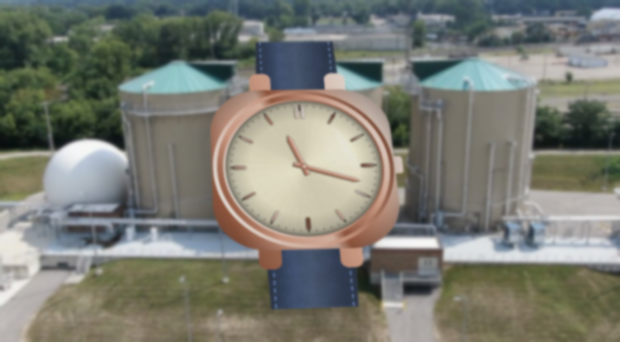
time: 11:18
